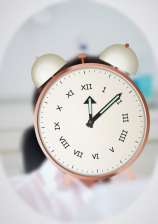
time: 12:09
